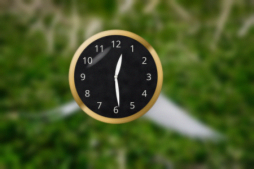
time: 12:29
